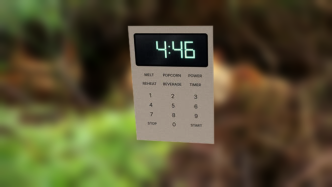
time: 4:46
